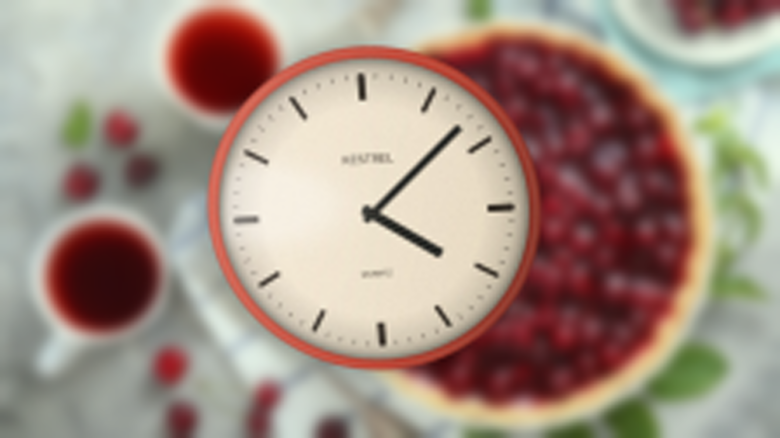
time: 4:08
